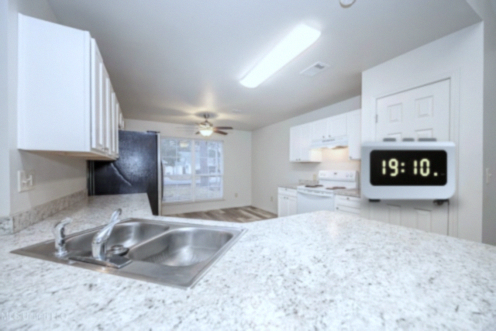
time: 19:10
